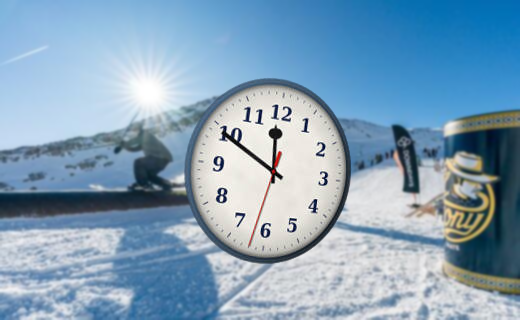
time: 11:49:32
